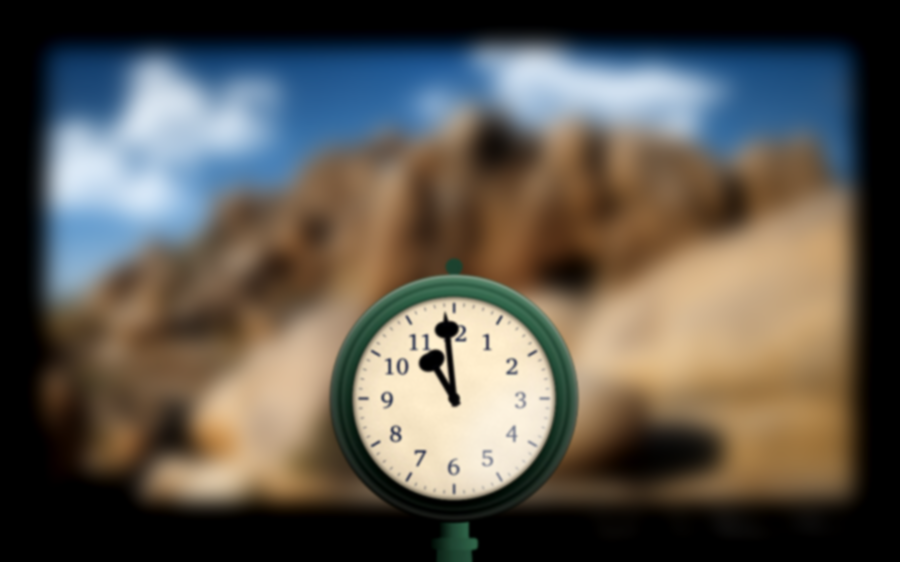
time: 10:59
